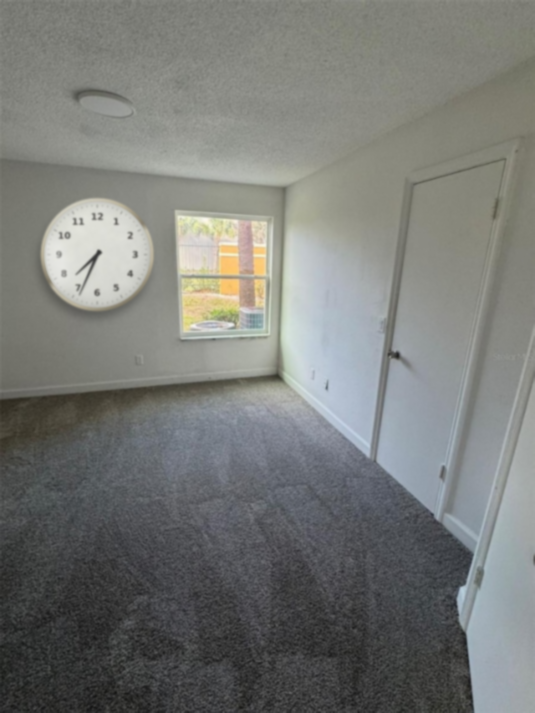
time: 7:34
